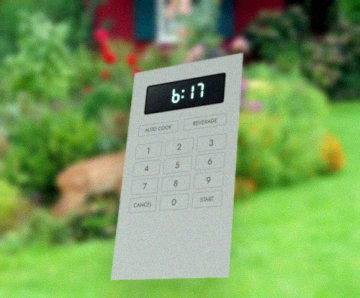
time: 6:17
